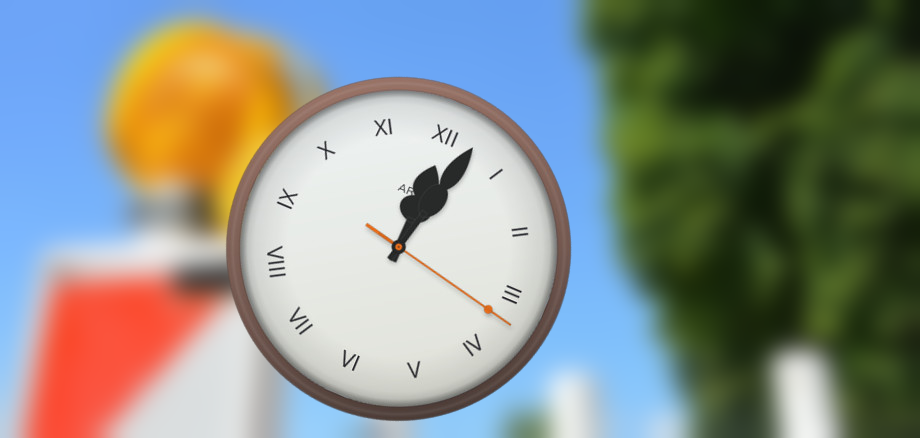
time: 12:02:17
